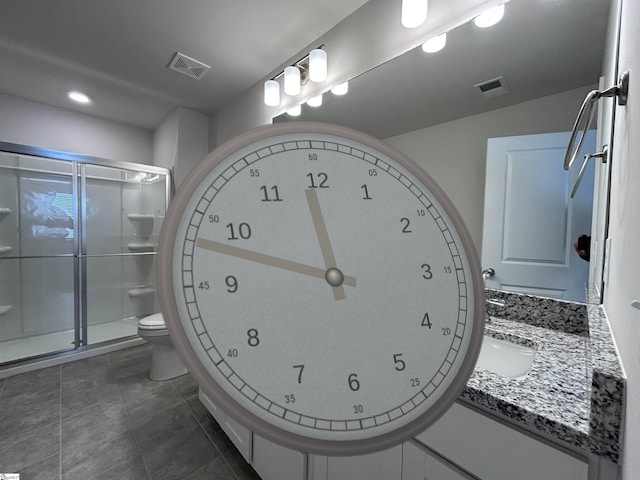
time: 11:48
